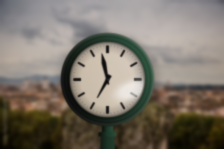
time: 6:58
